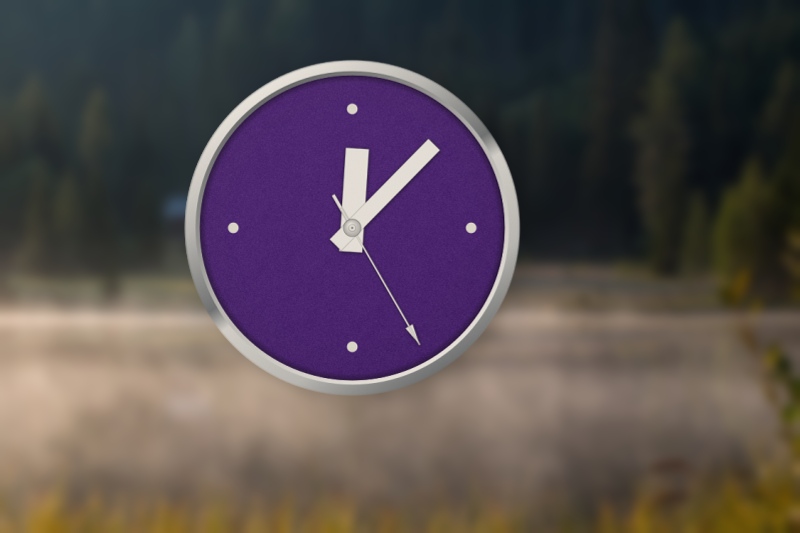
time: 12:07:25
